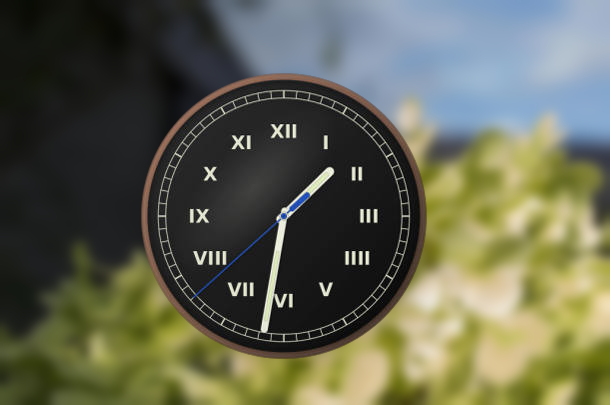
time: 1:31:38
